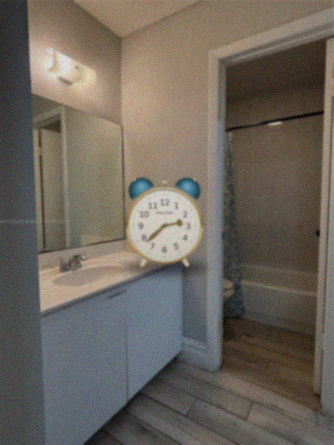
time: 2:38
